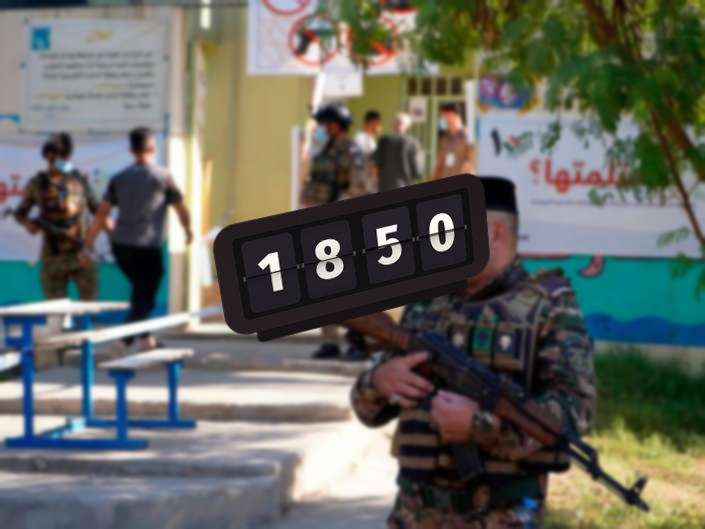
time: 18:50
